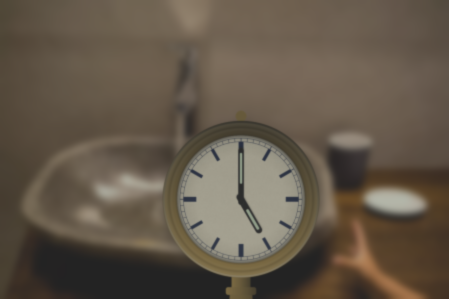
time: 5:00
